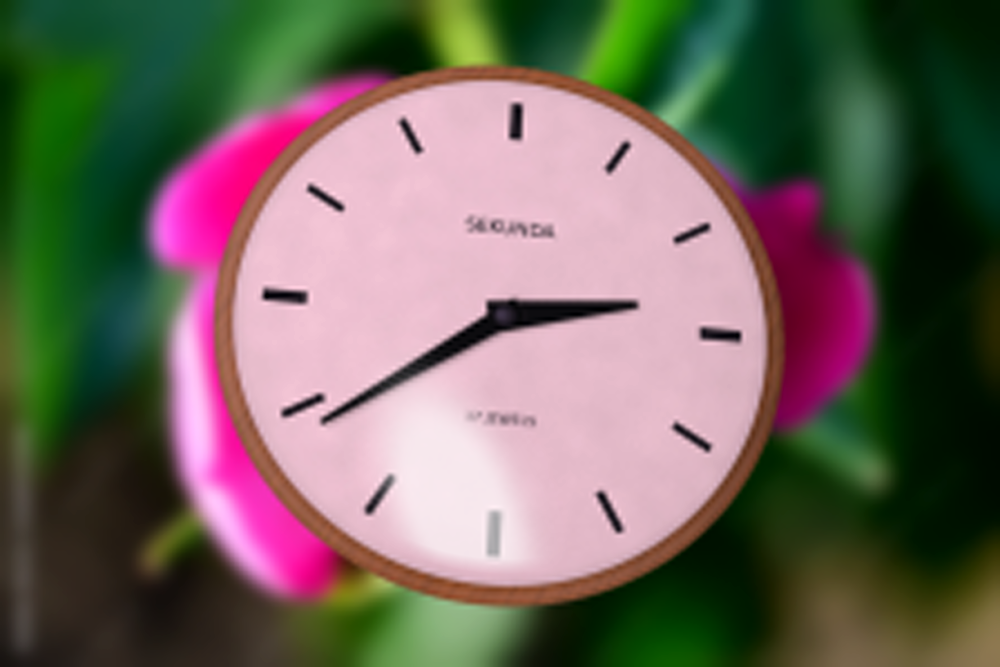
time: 2:39
